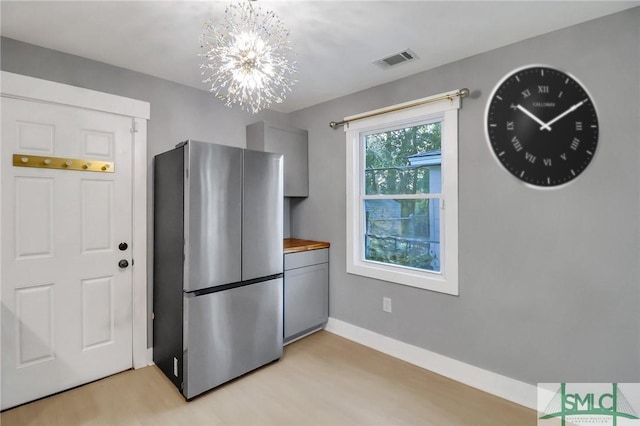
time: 10:10
